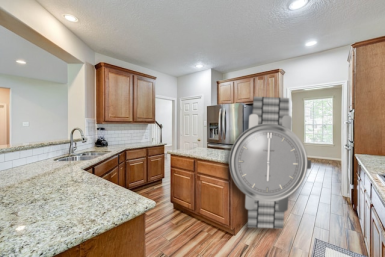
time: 6:00
